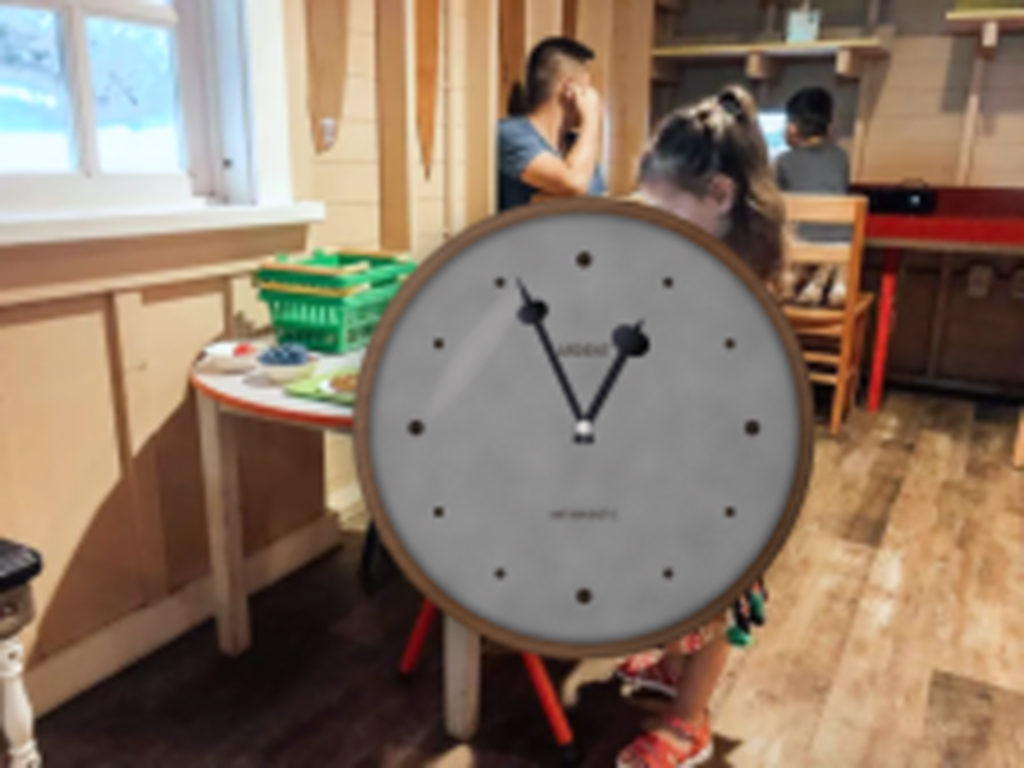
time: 12:56
